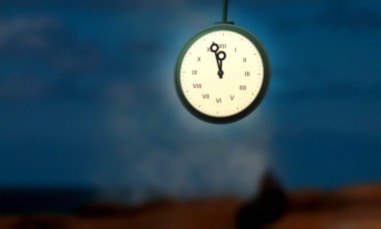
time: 11:57
